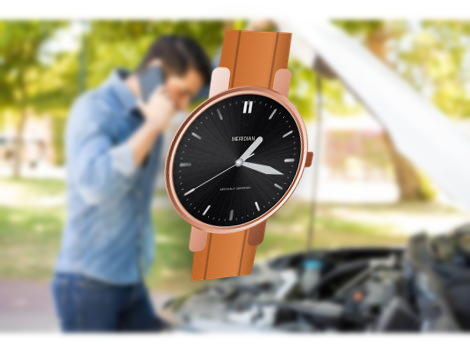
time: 1:17:40
